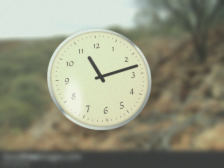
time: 11:13
